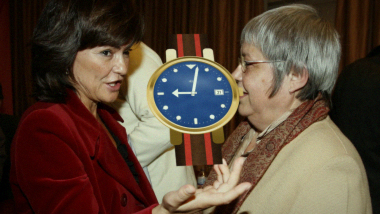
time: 9:02
